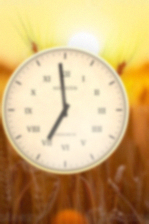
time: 6:59
